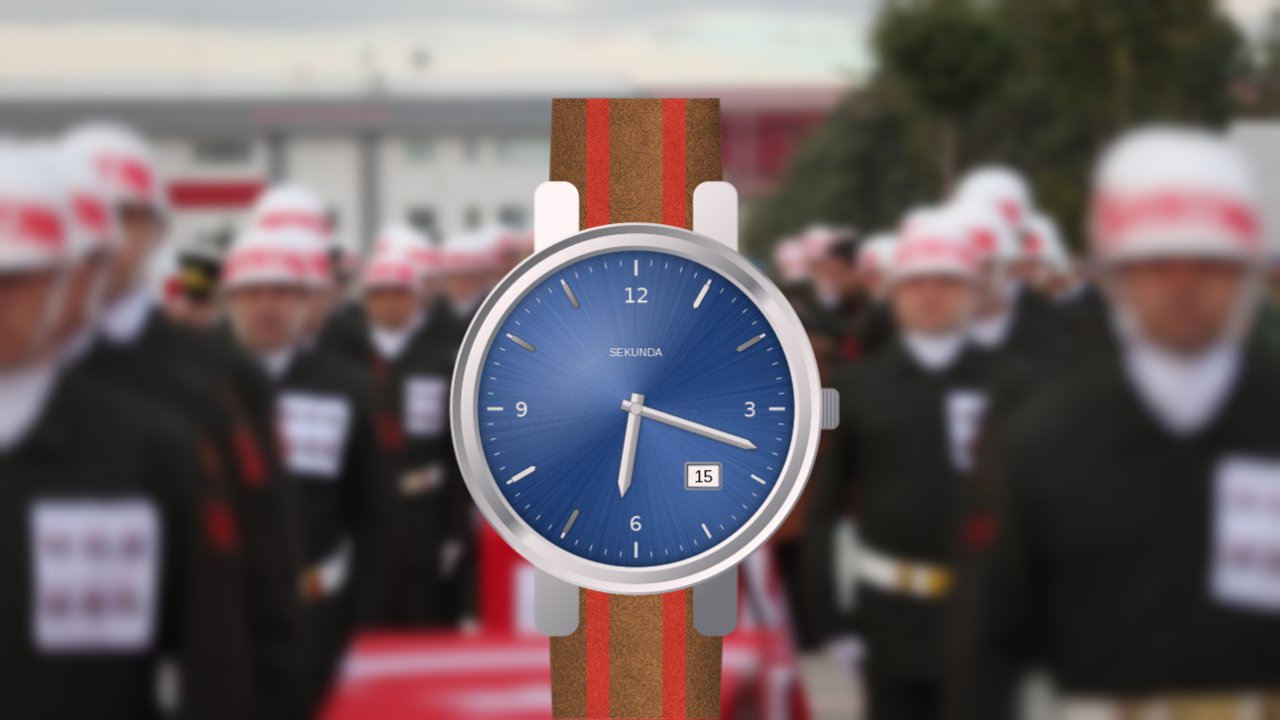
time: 6:18
